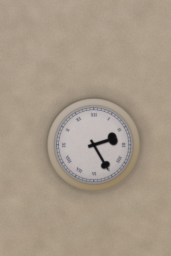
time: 2:25
